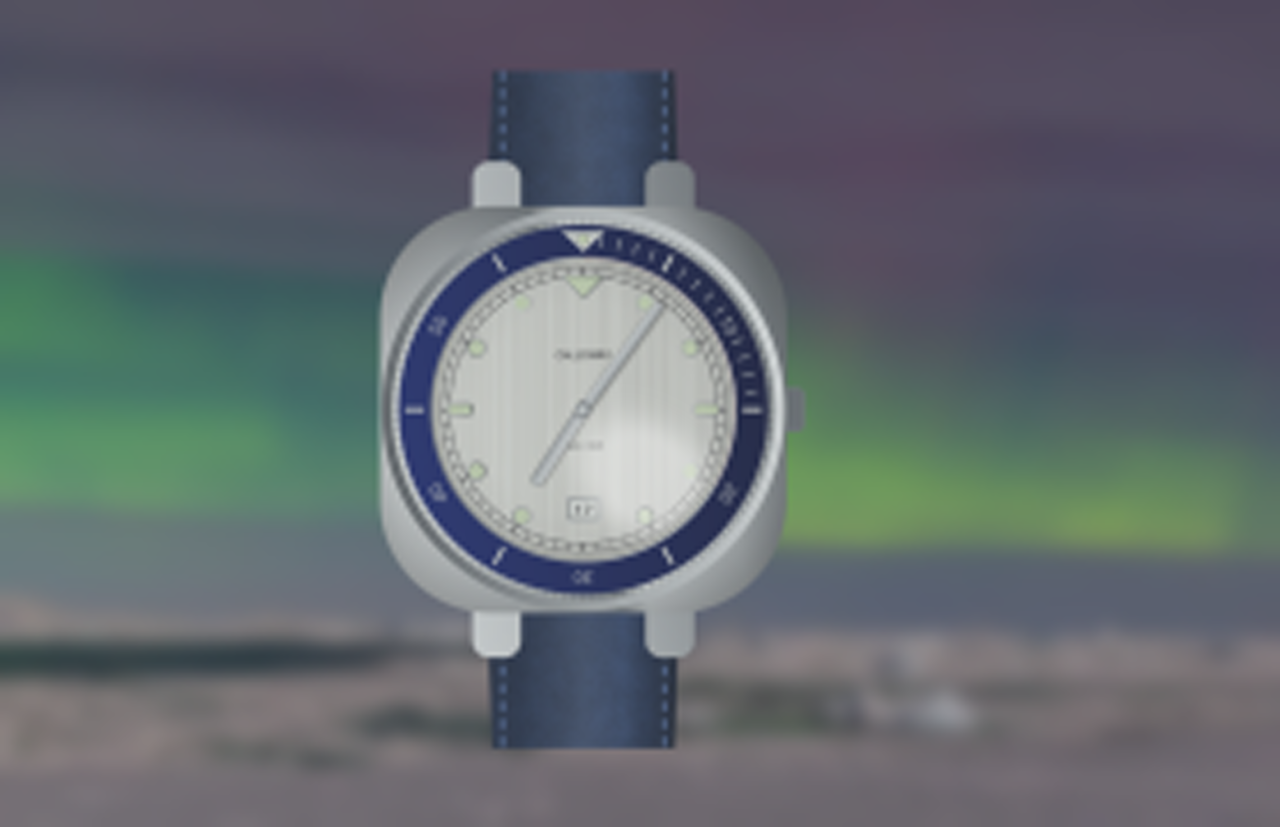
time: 7:06
